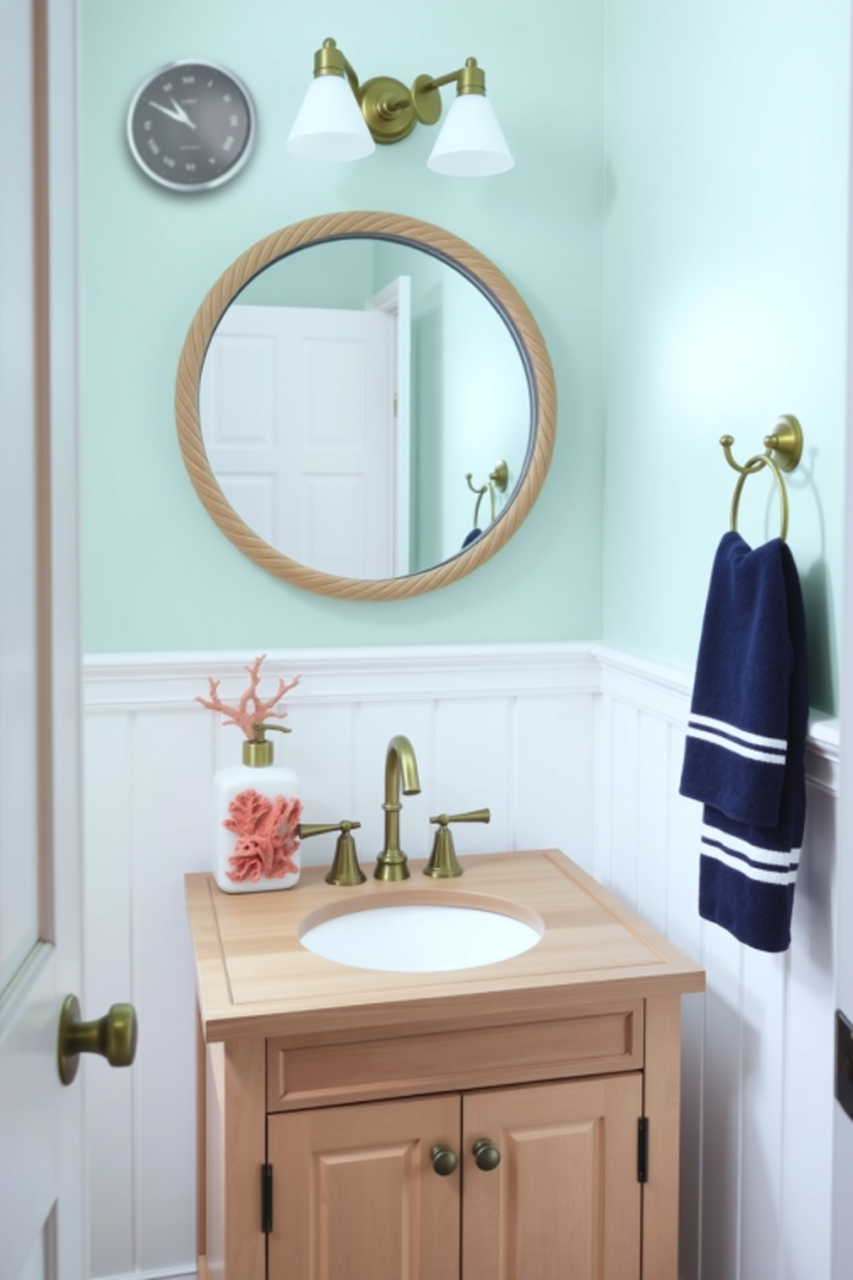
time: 10:50
